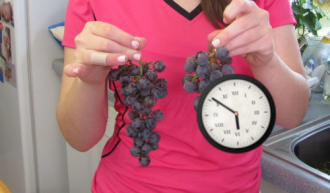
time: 5:51
